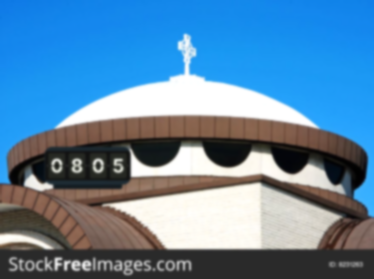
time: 8:05
